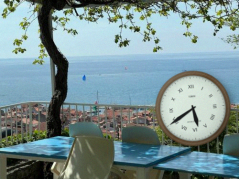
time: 5:40
